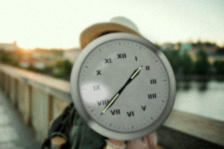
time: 1:38
